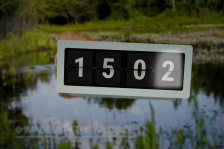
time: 15:02
